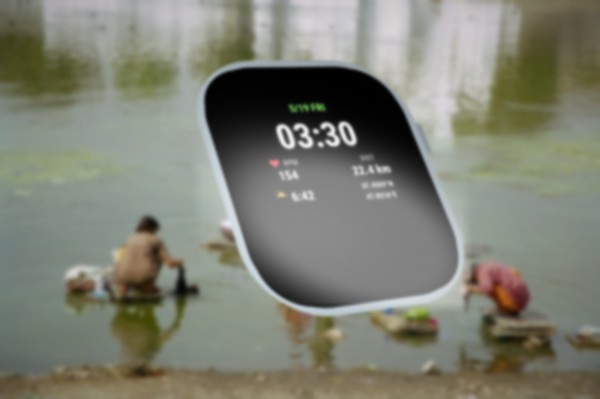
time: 3:30
